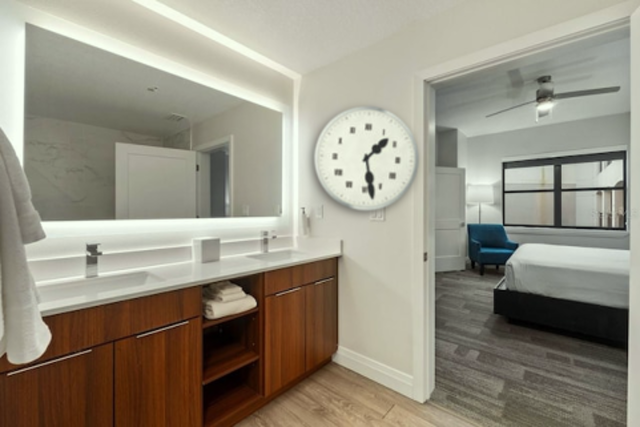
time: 1:28
